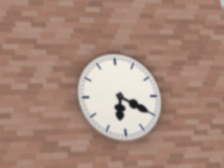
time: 6:20
